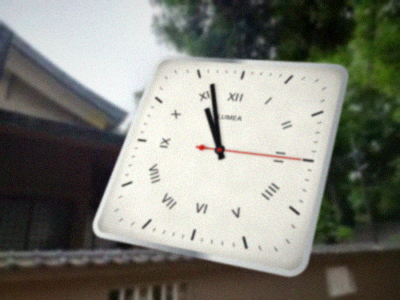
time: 10:56:15
